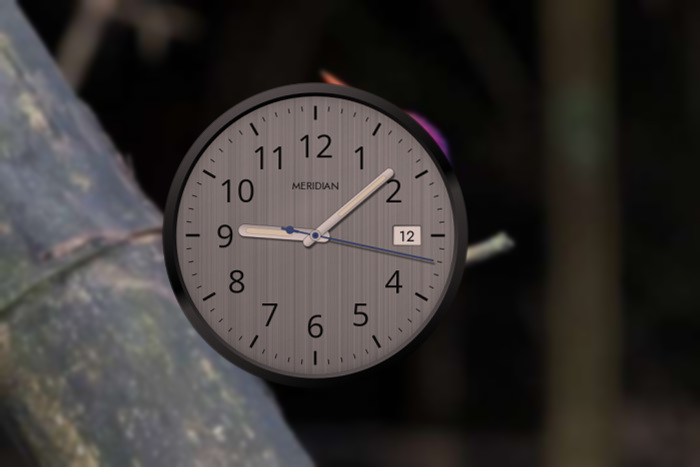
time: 9:08:17
